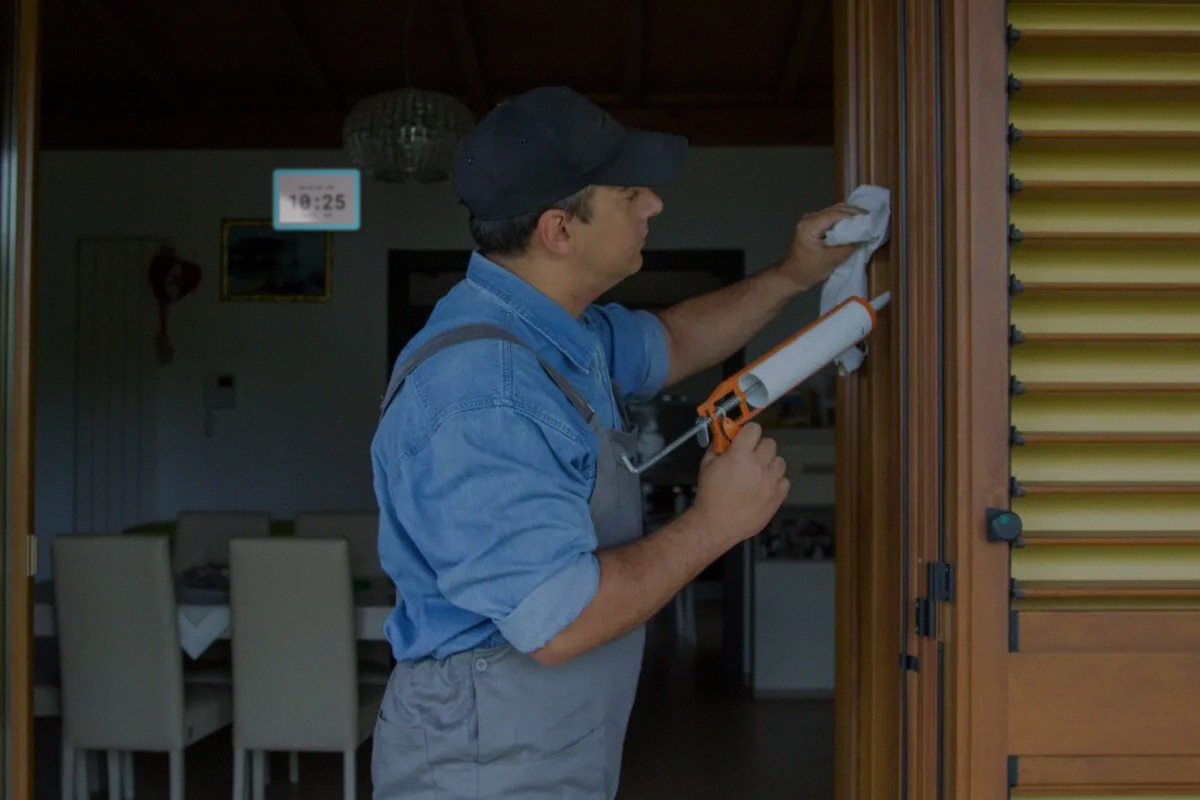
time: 10:25
